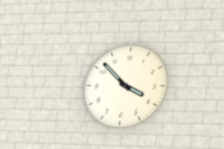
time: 3:52
